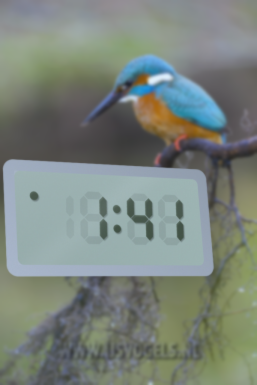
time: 1:41
